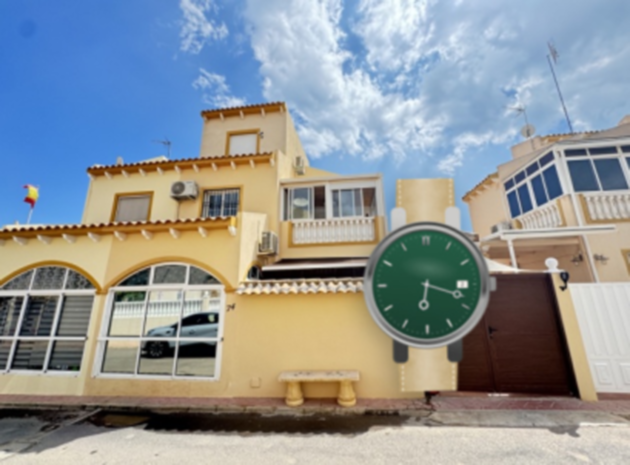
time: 6:18
